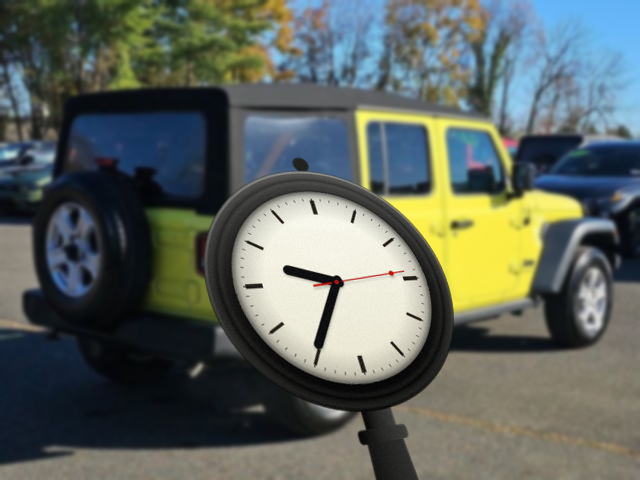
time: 9:35:14
